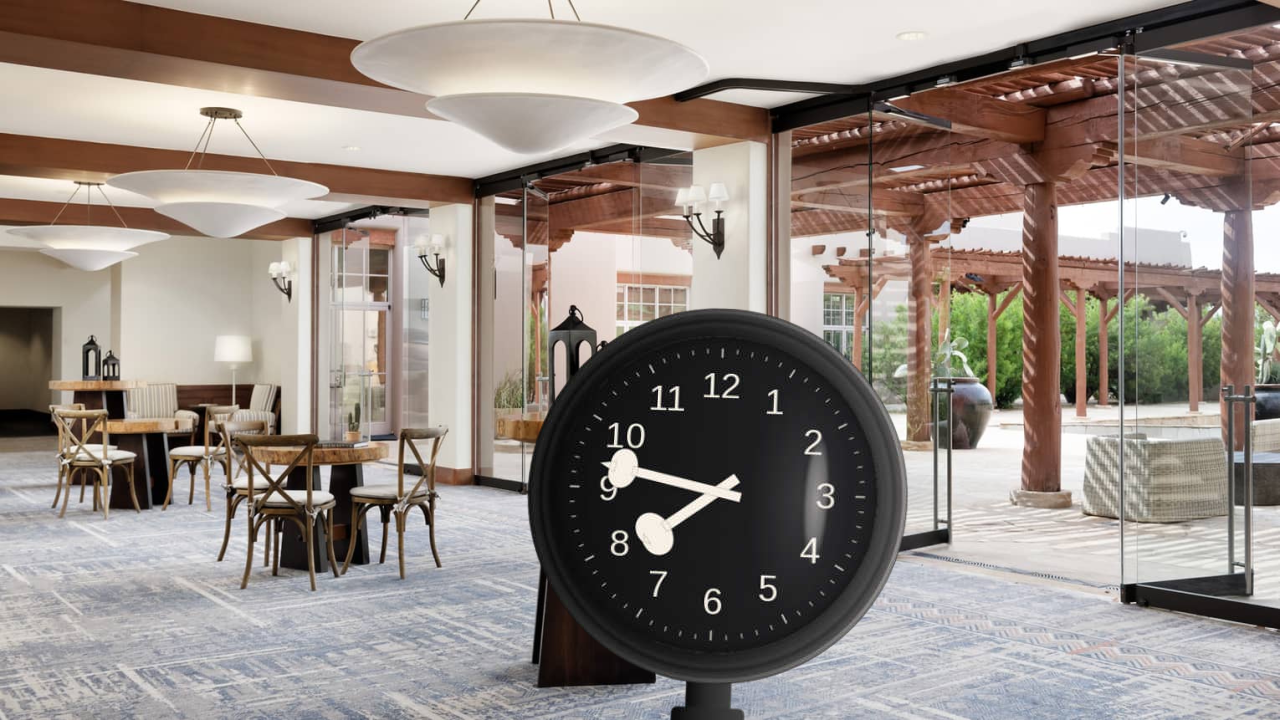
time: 7:47
